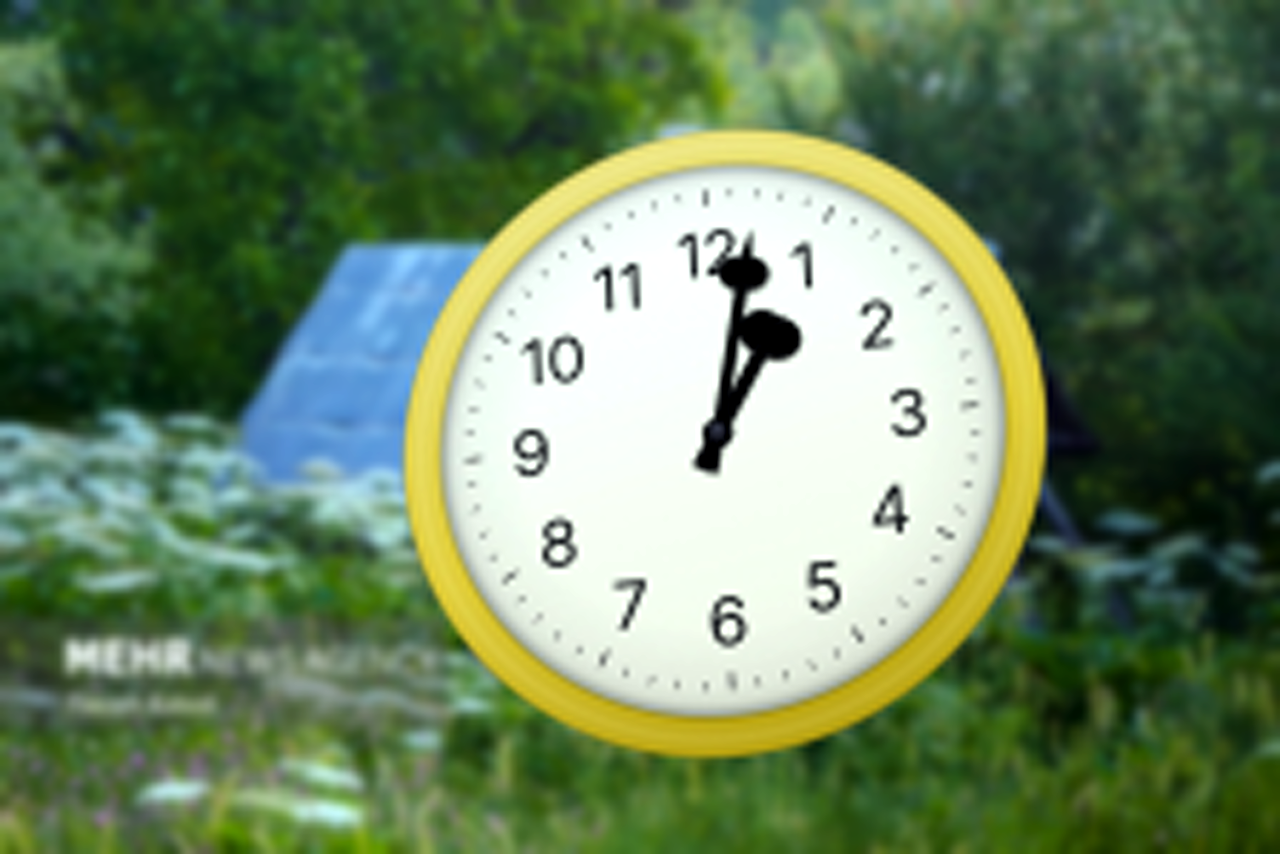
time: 1:02
